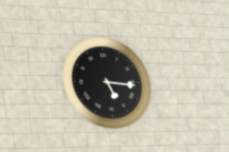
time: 5:16
